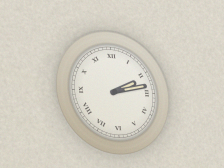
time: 2:13
